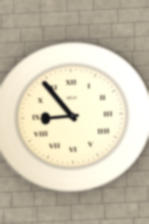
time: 8:54
